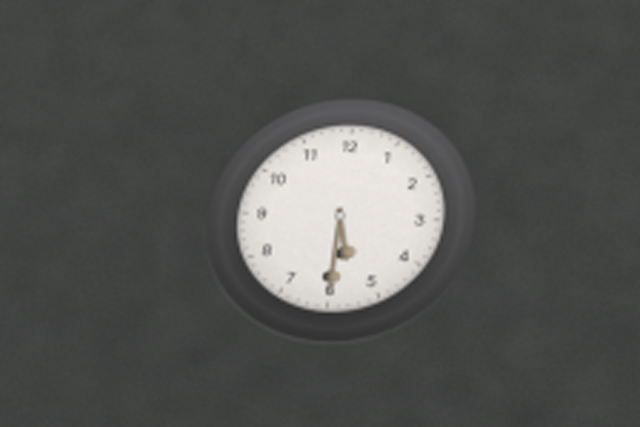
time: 5:30
